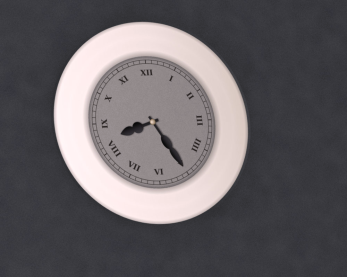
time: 8:25
